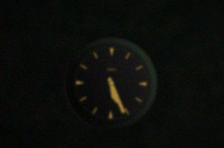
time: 5:26
